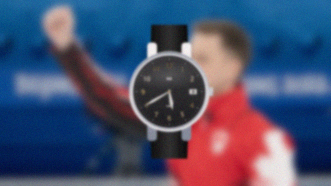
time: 5:40
